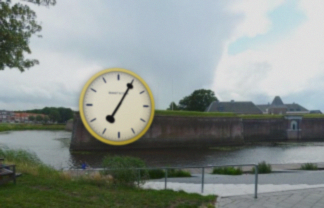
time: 7:05
